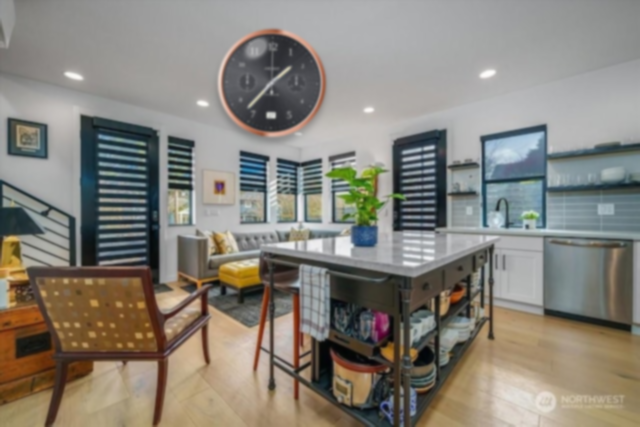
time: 1:37
